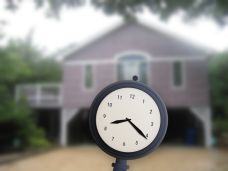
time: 8:21
